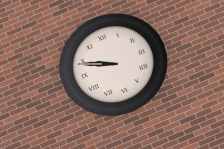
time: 9:49
